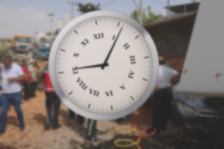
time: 9:06
